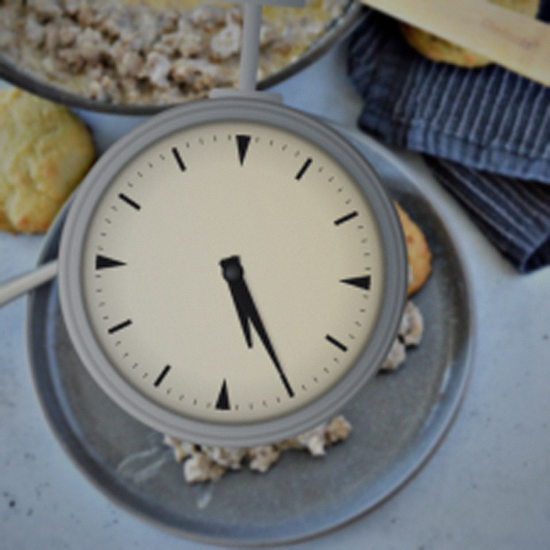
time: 5:25
